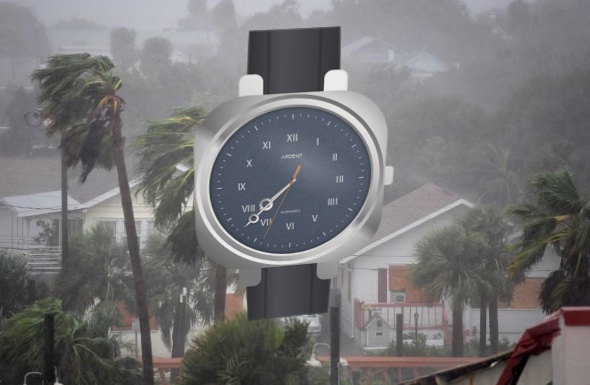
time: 7:37:34
